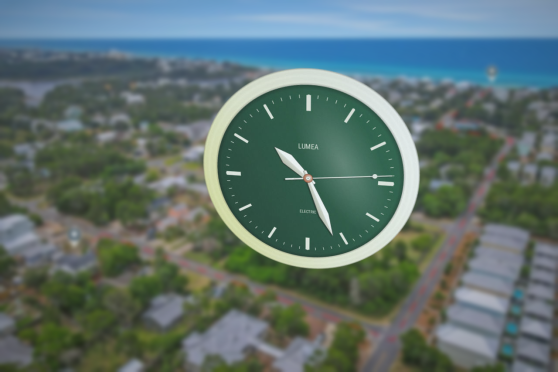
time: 10:26:14
